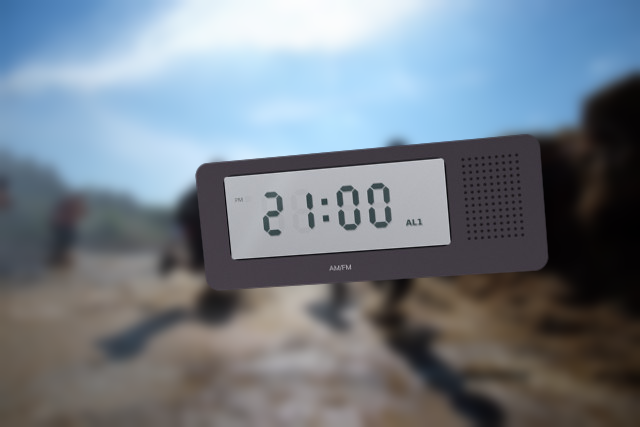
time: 21:00
